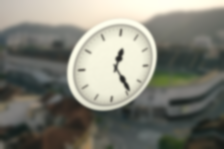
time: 12:24
